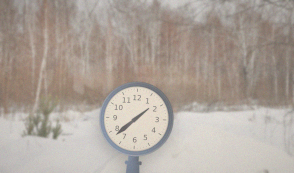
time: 1:38
